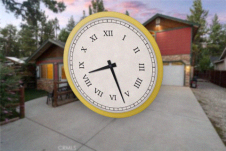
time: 8:27
